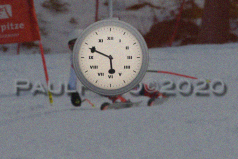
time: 5:49
